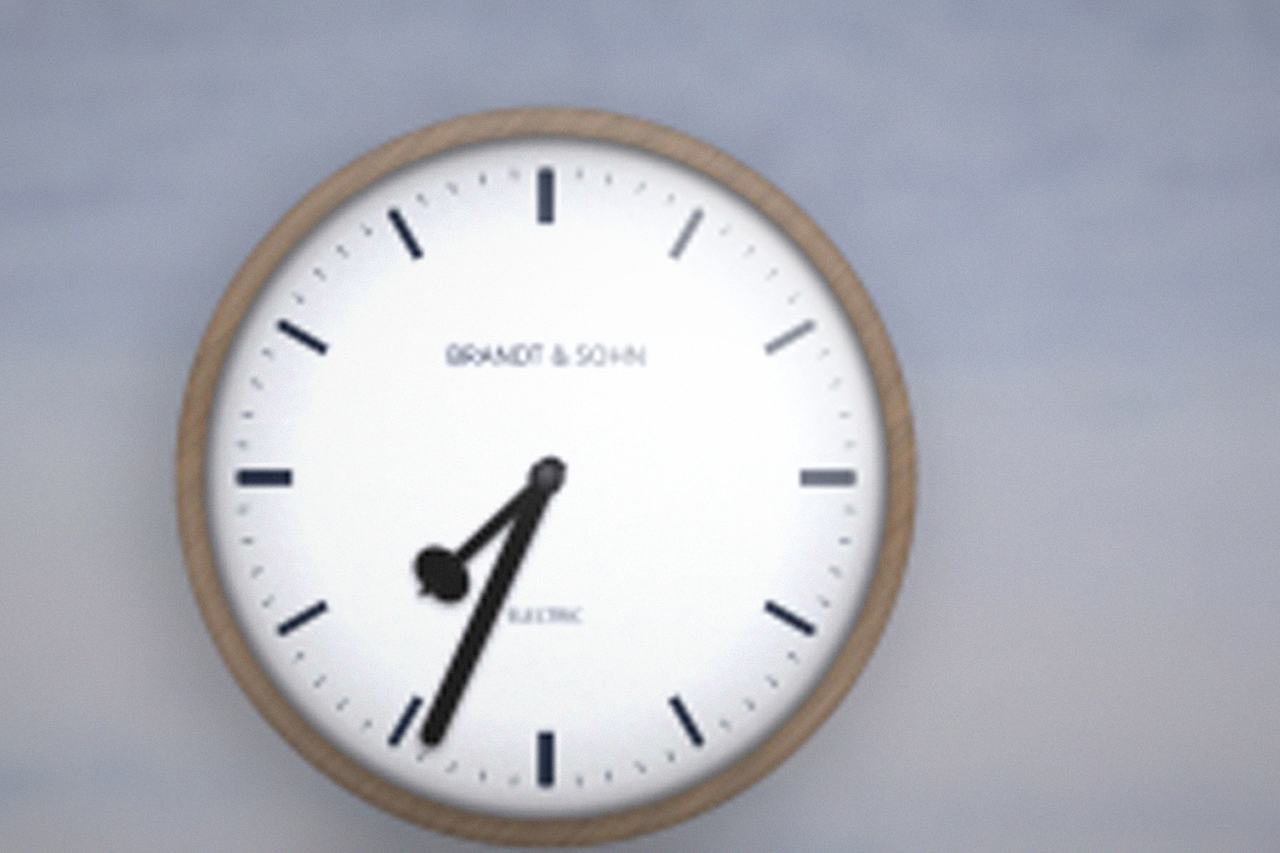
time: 7:34
